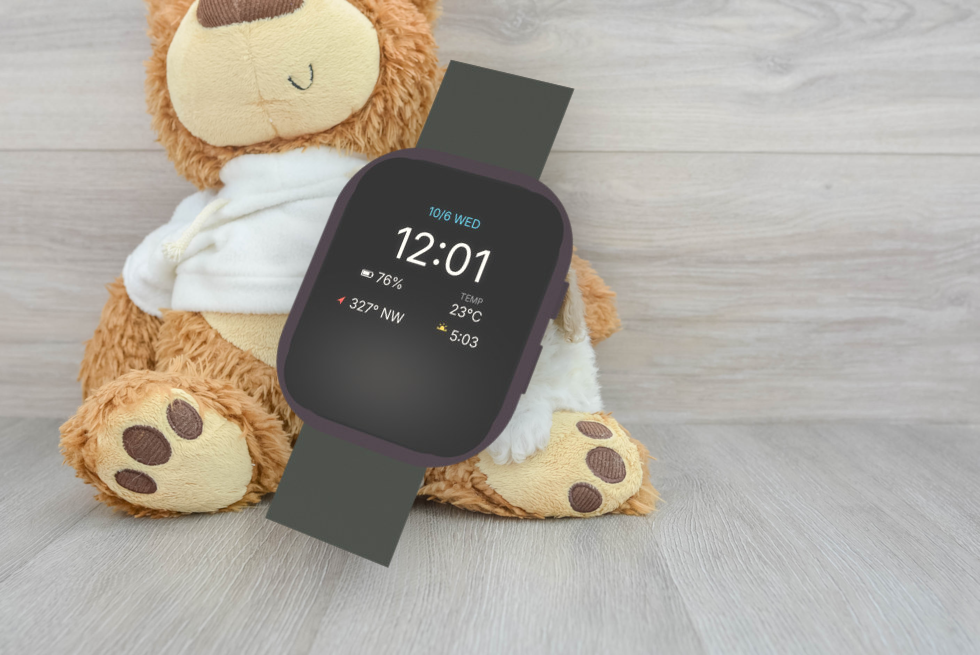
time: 12:01
